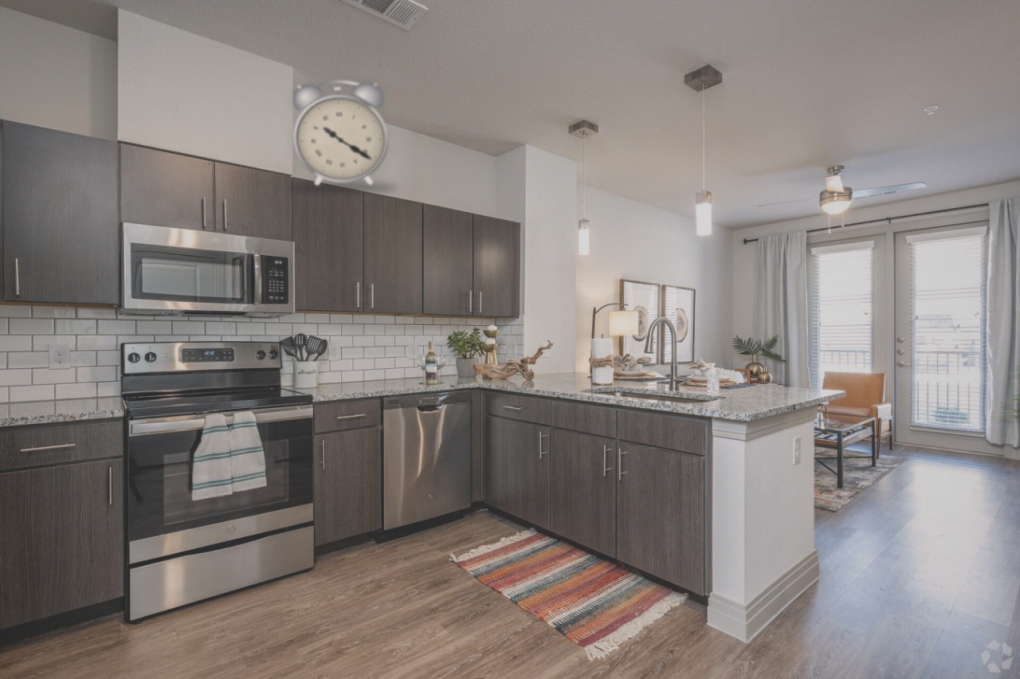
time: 10:21
